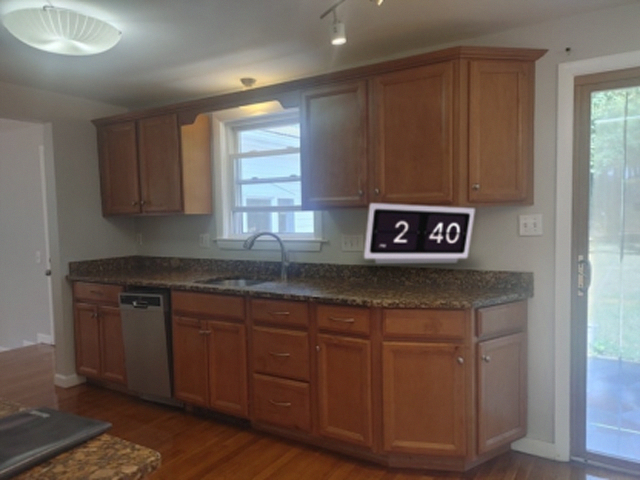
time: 2:40
